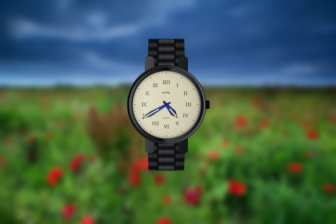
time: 4:40
